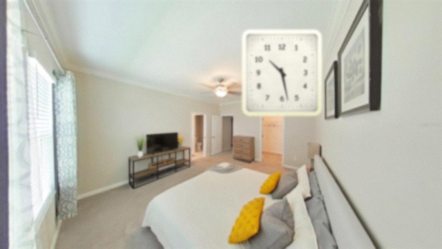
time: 10:28
